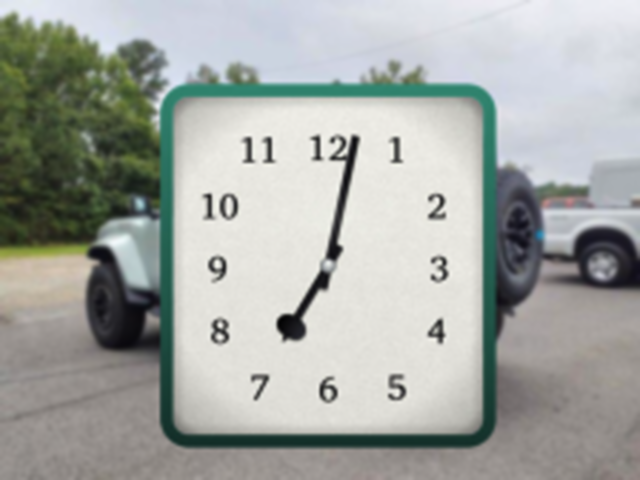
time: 7:02
